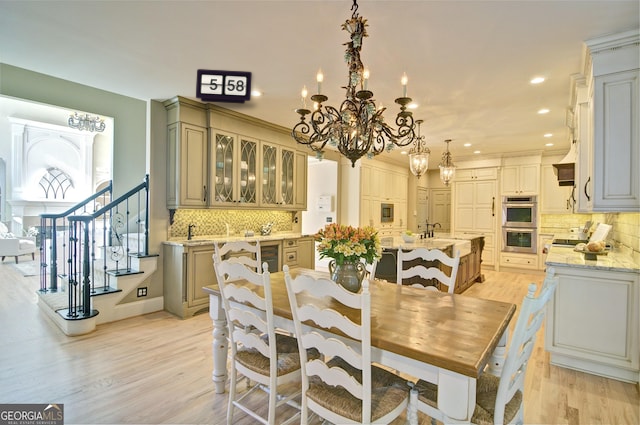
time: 5:58
